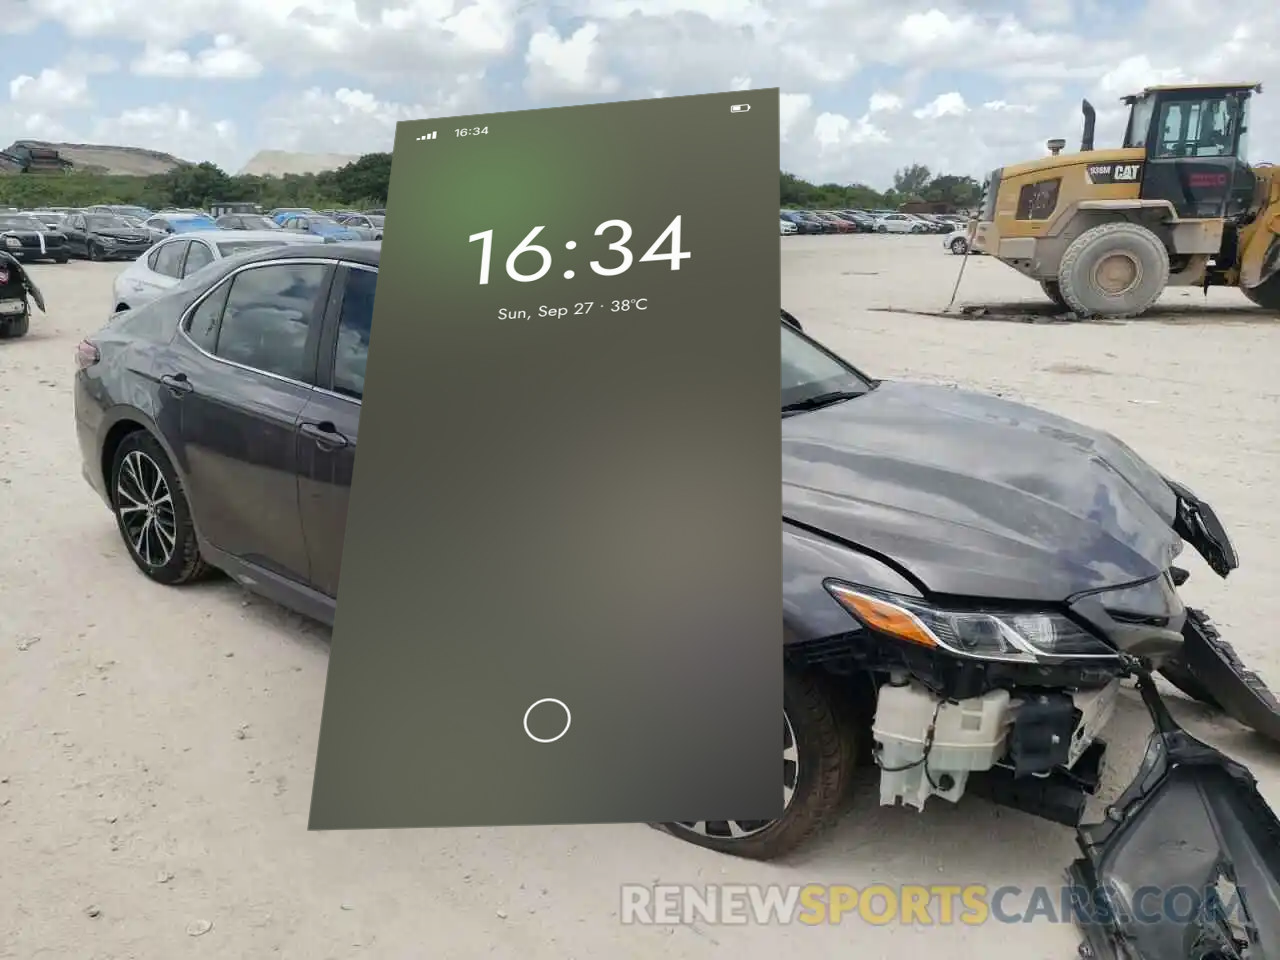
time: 16:34
